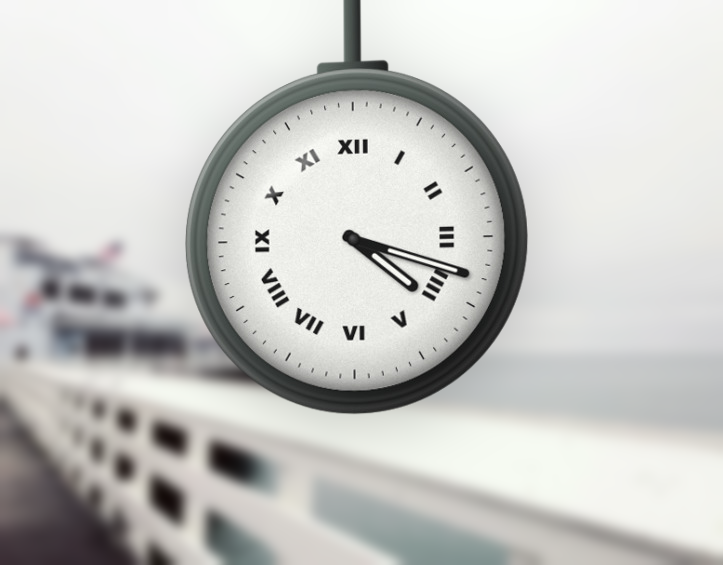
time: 4:18
